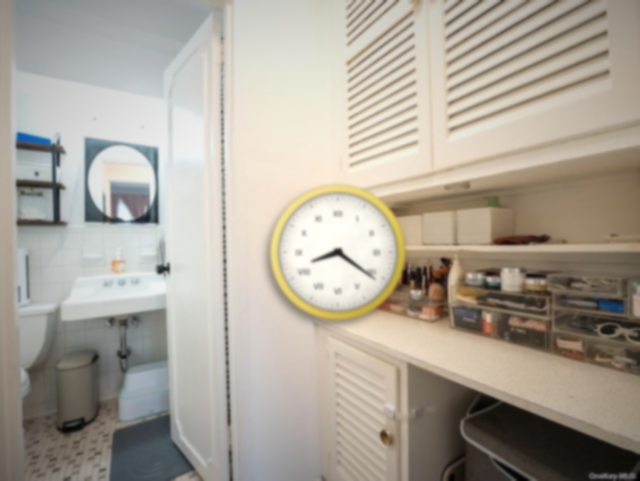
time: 8:21
